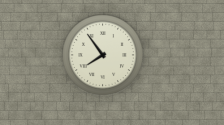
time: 7:54
